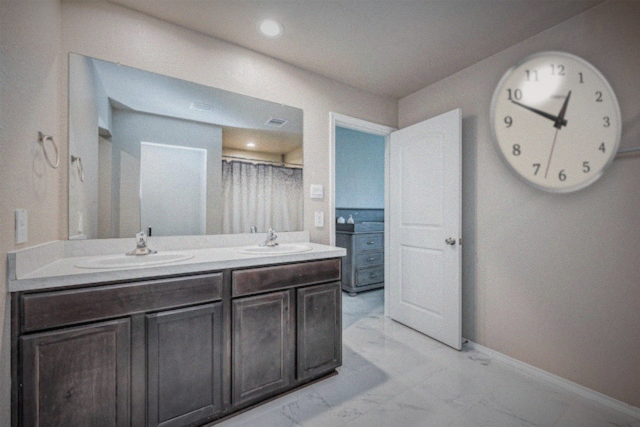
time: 12:48:33
